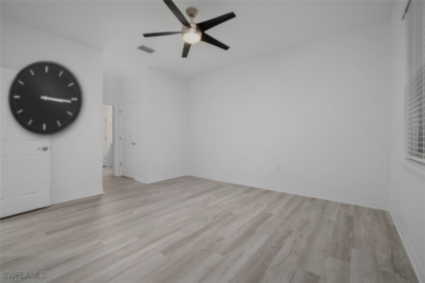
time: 3:16
